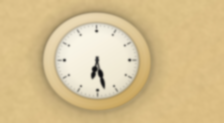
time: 6:28
